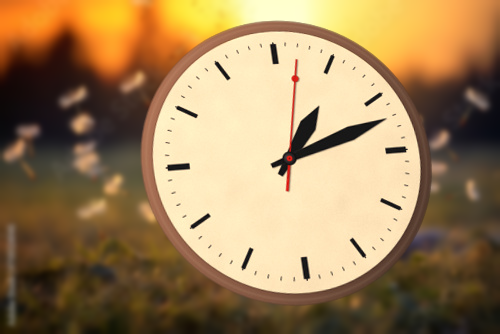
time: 1:12:02
